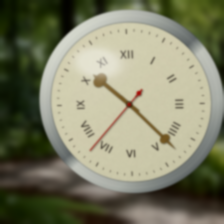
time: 10:22:37
